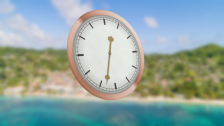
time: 12:33
